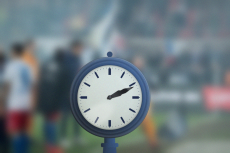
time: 2:11
